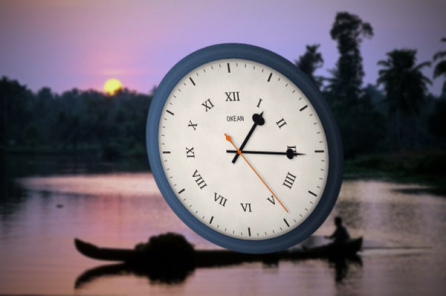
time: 1:15:24
